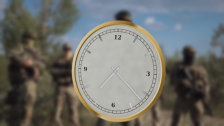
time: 7:22
